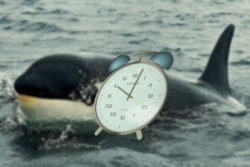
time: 10:02
